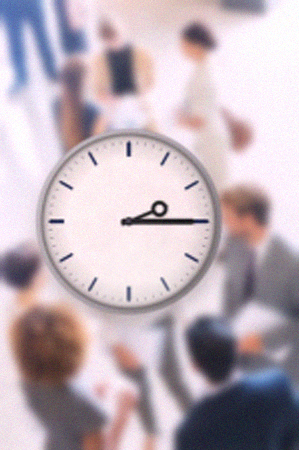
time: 2:15
